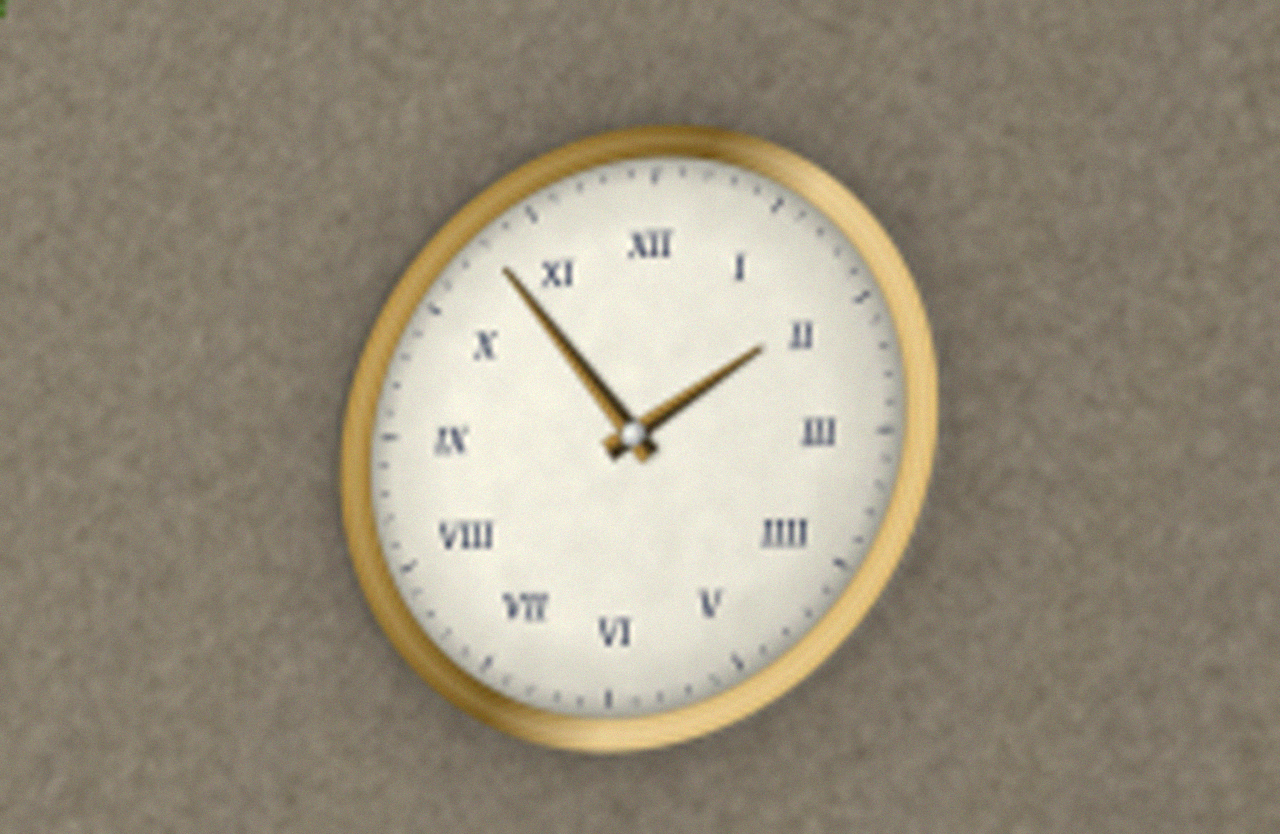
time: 1:53
